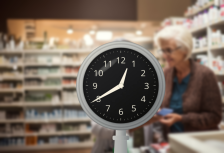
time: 12:40
